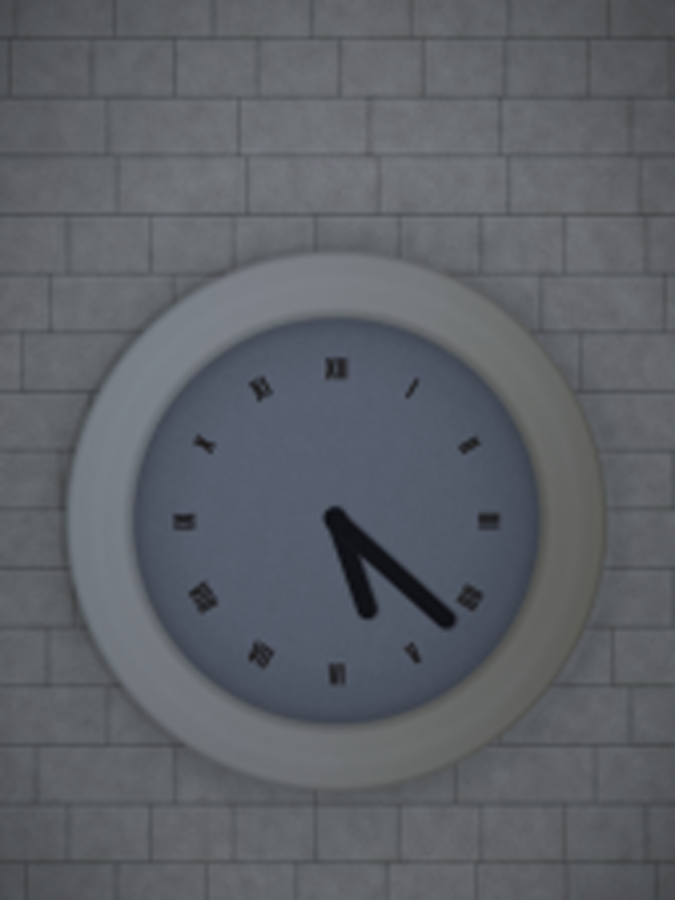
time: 5:22
